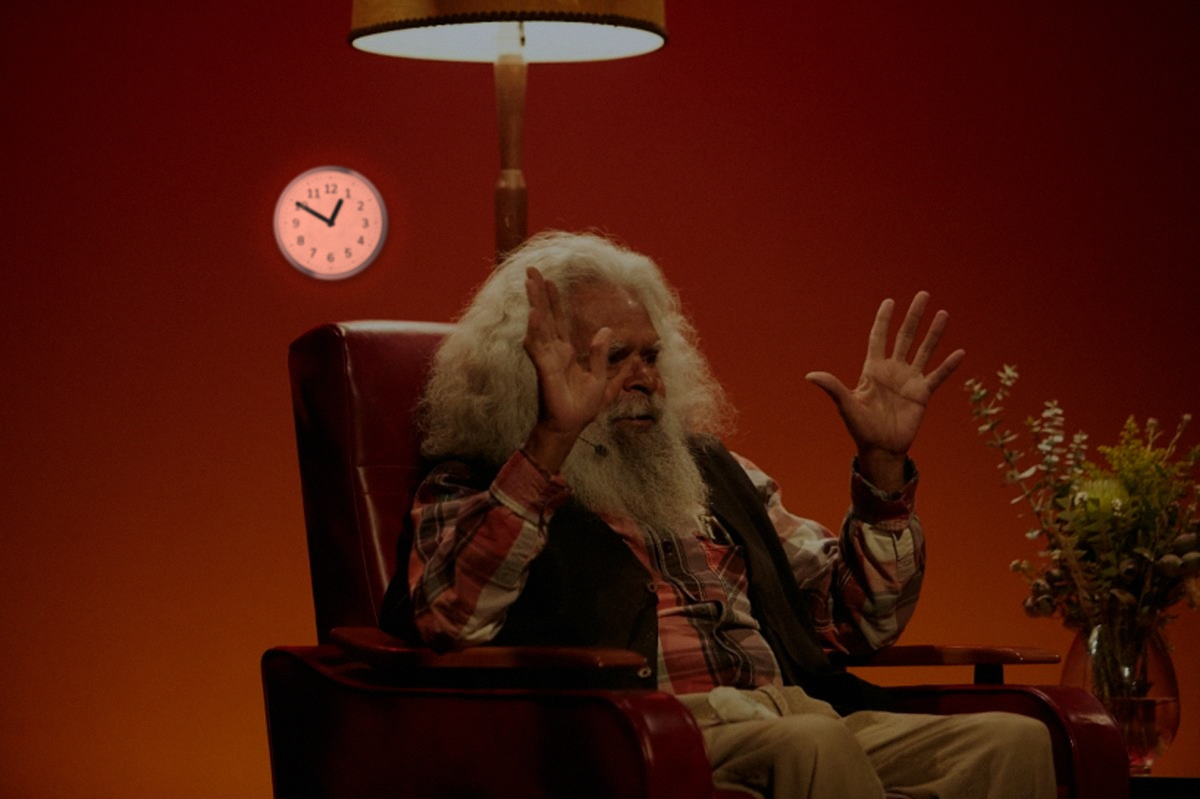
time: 12:50
